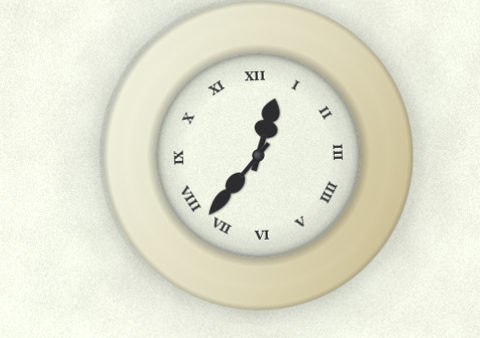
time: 12:37
